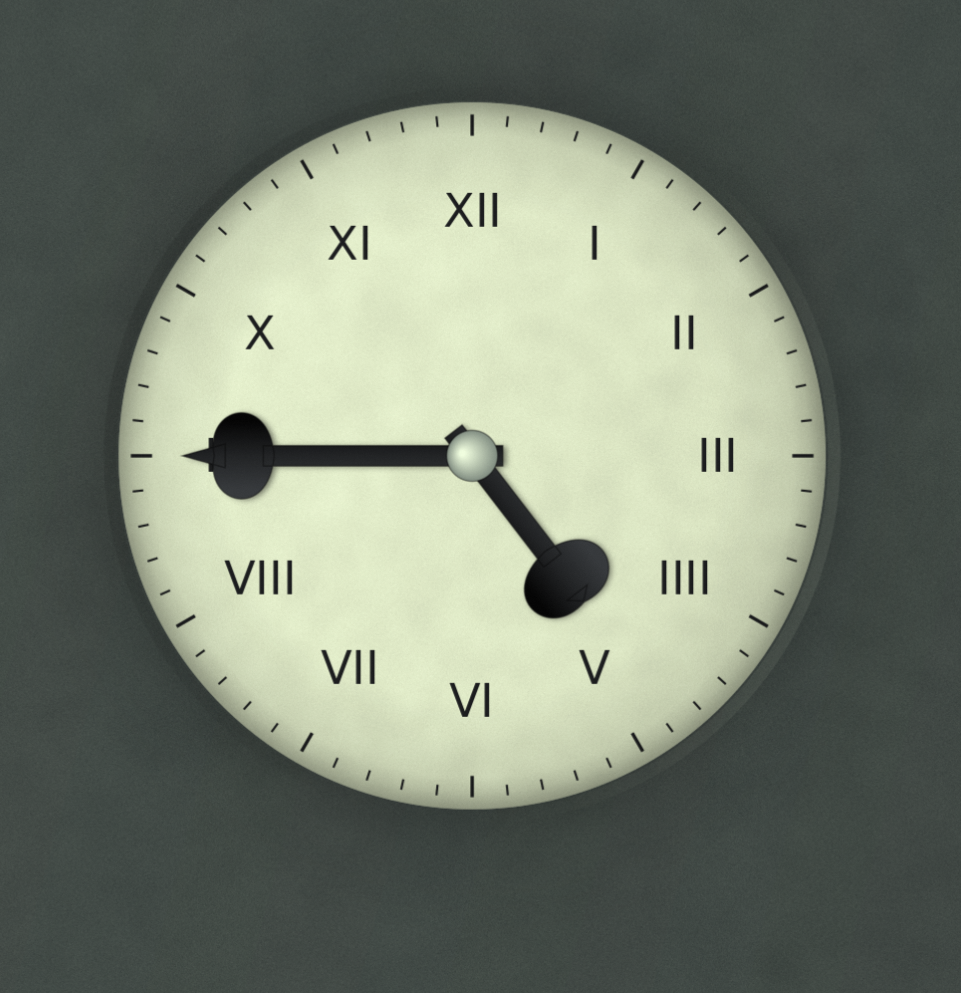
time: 4:45
